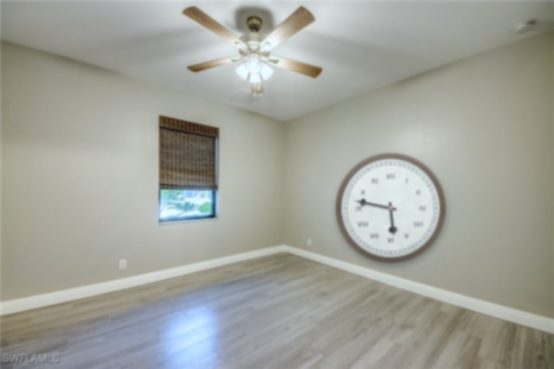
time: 5:47
